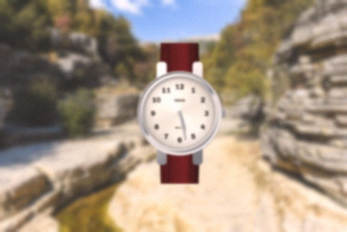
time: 5:28
